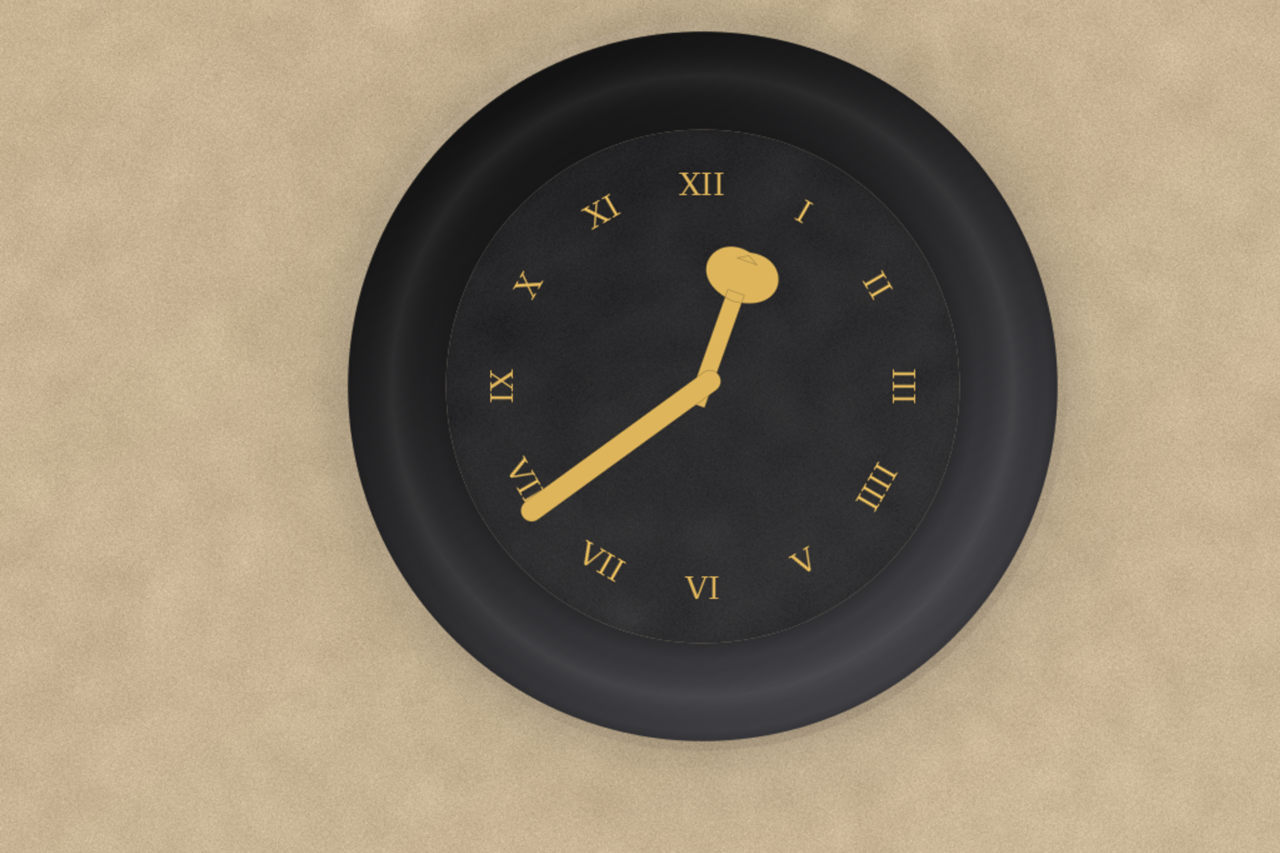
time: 12:39
